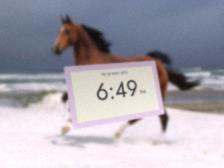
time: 6:49
